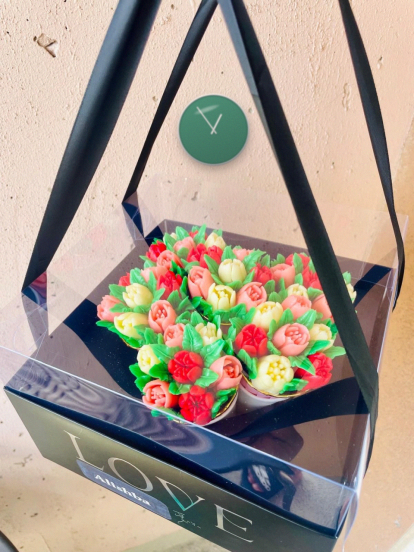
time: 12:54
